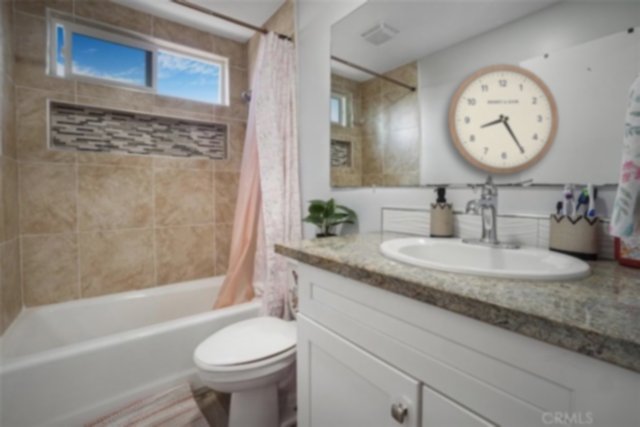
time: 8:25
